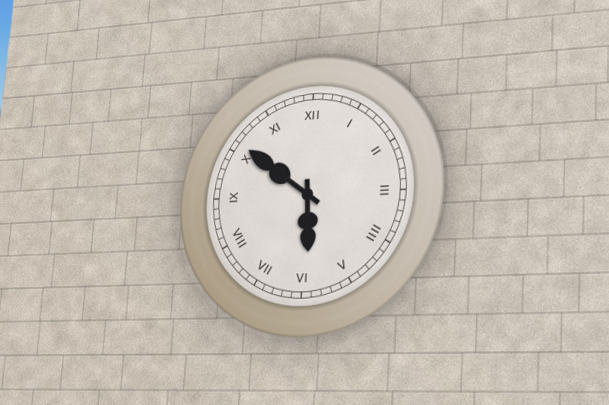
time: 5:51
